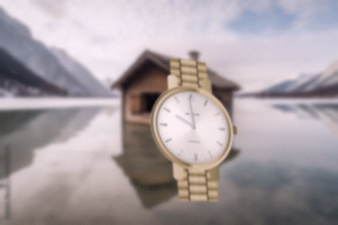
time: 9:59
